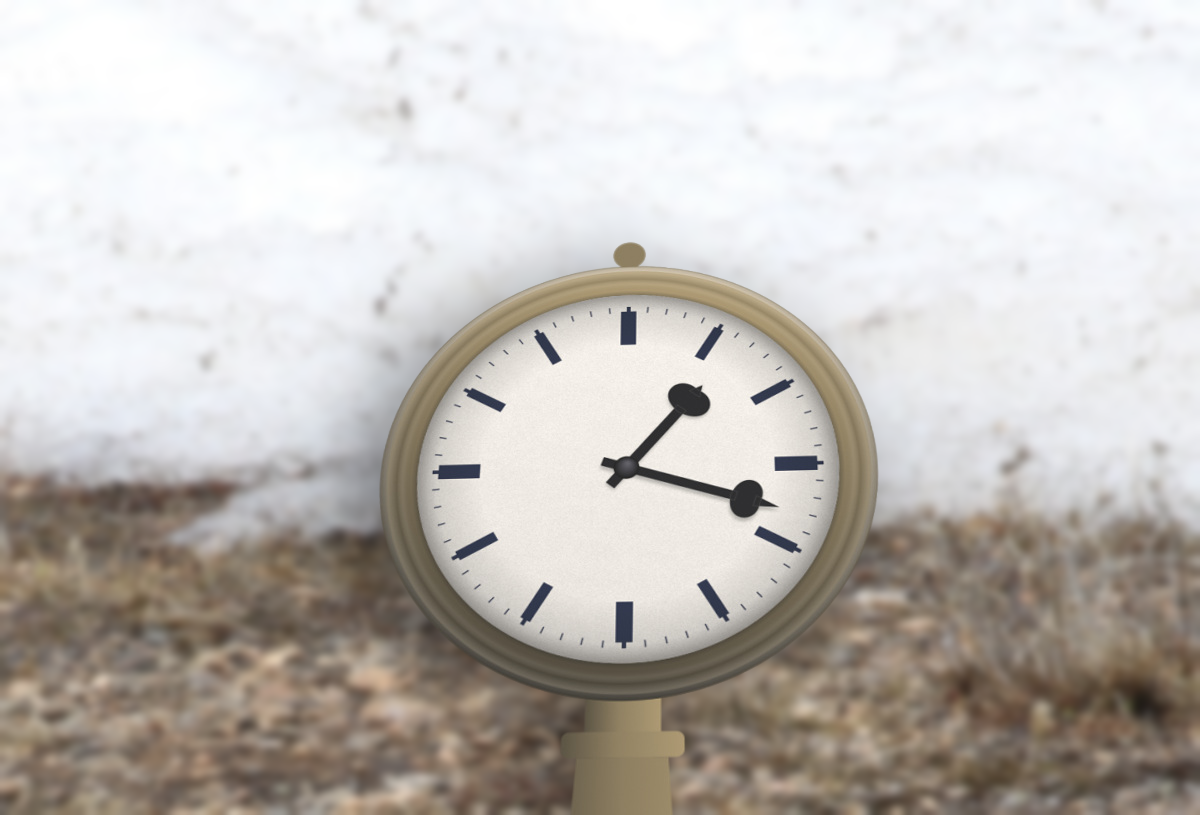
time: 1:18
